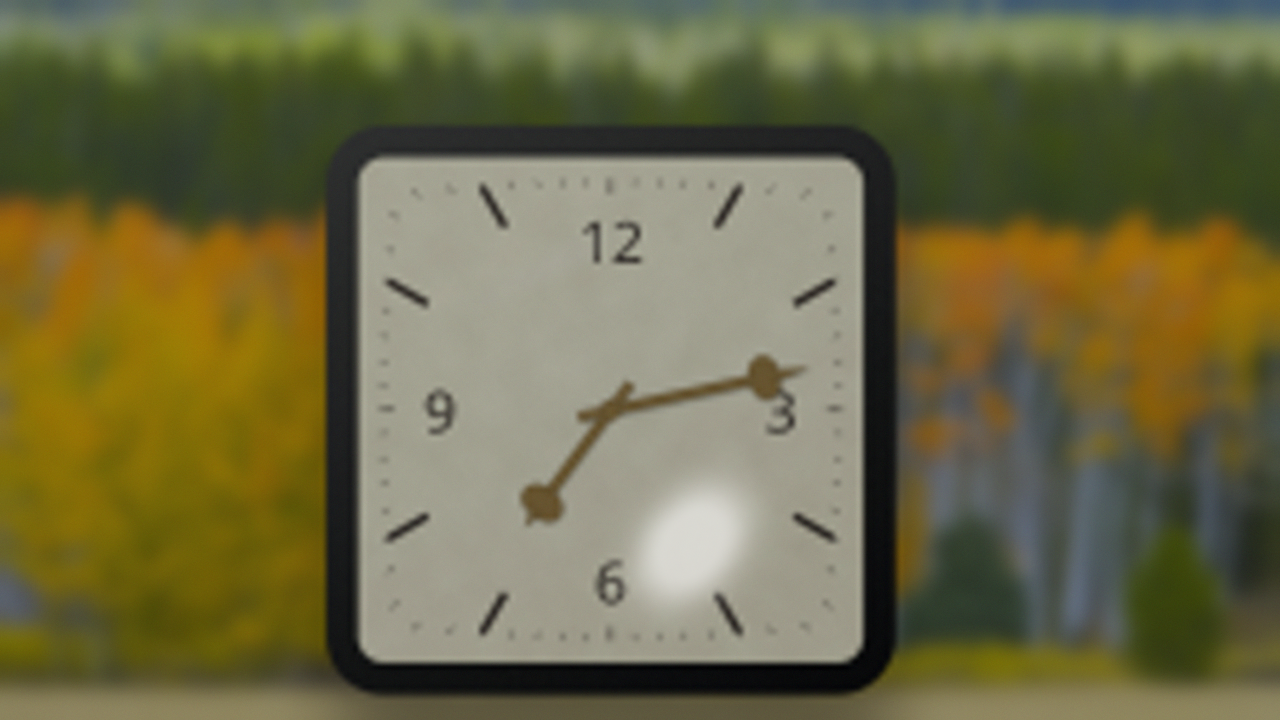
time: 7:13
